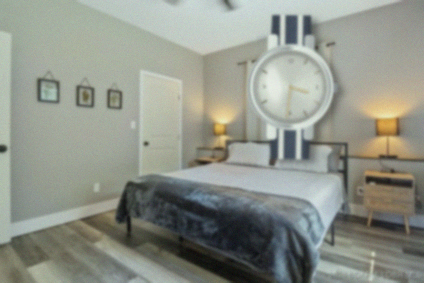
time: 3:31
